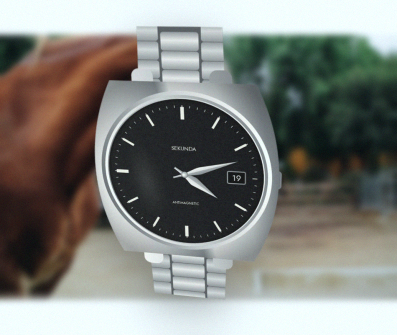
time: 4:12
